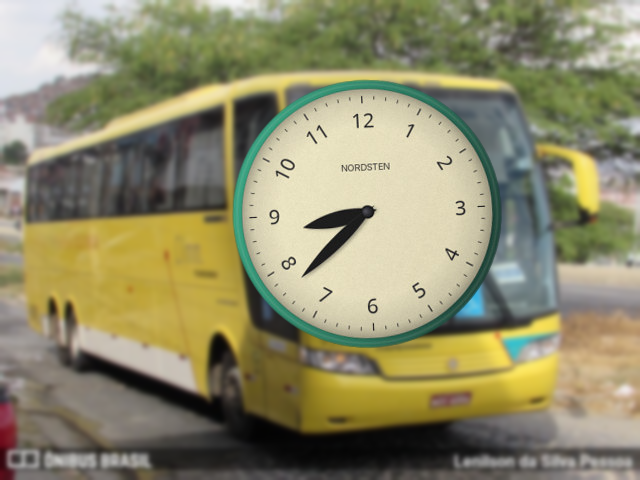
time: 8:38
